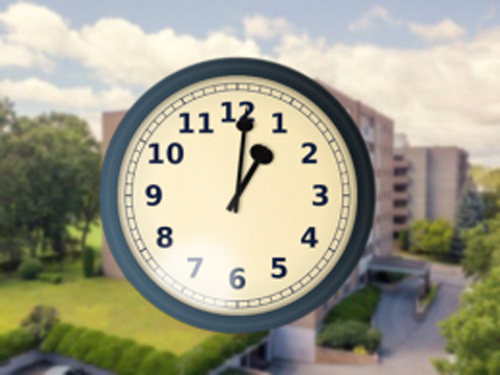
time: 1:01
